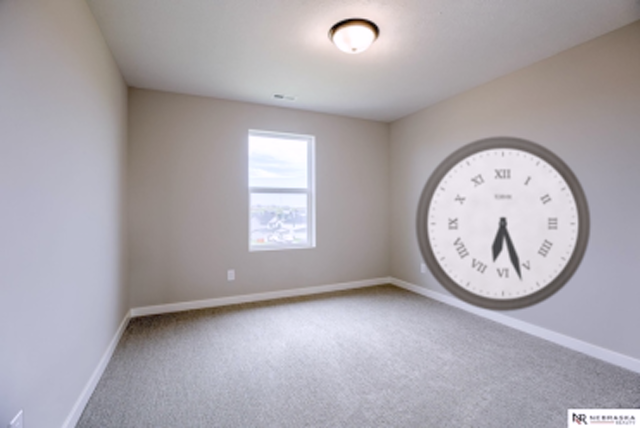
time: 6:27
